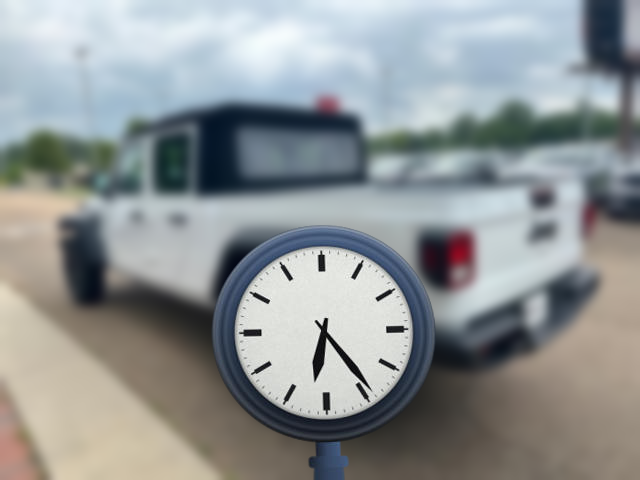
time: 6:24
